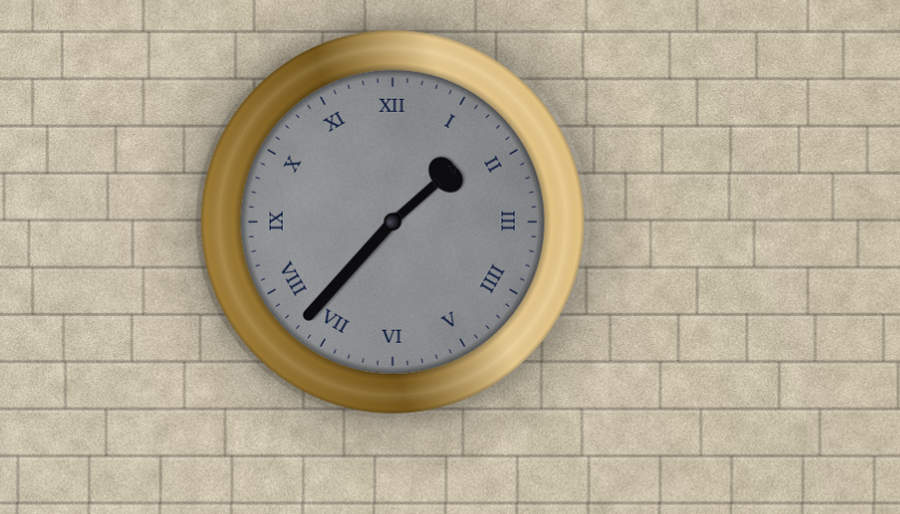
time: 1:37
